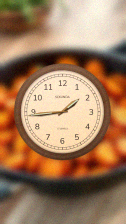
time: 1:44
